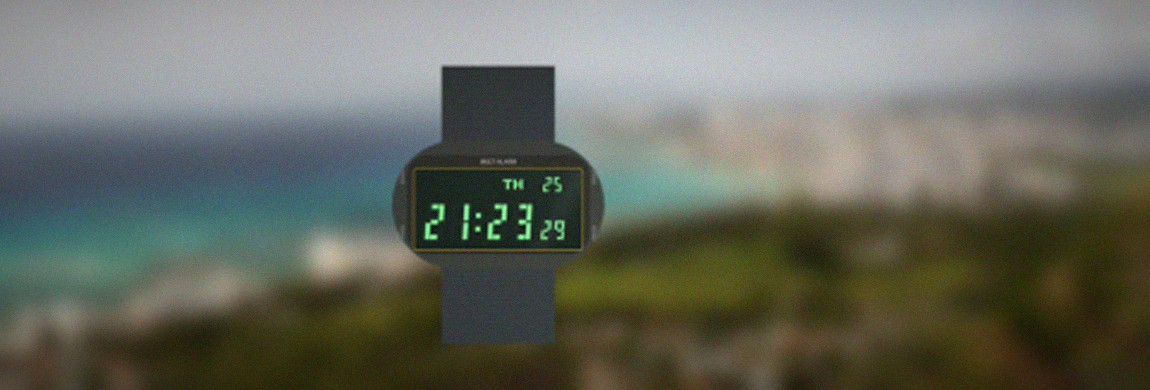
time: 21:23:29
